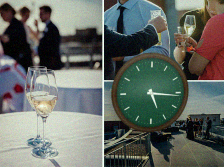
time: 5:16
